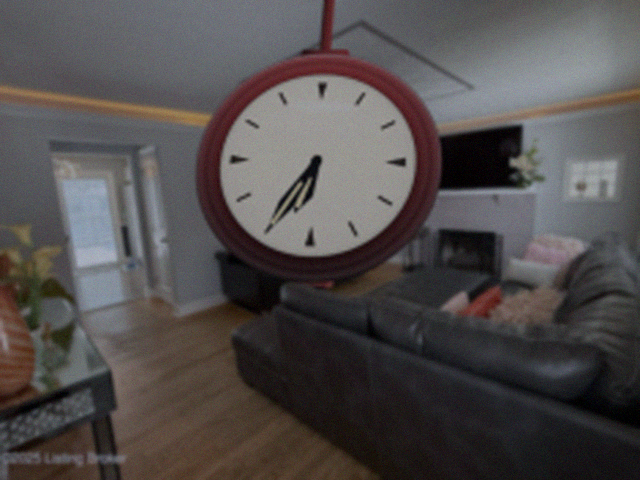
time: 6:35
